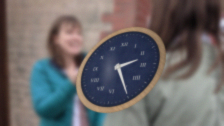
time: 2:25
